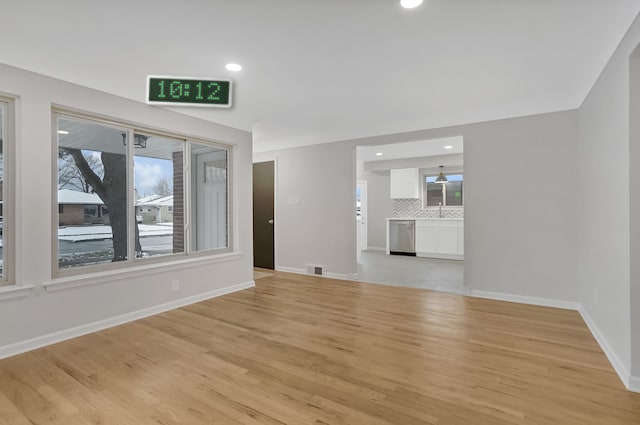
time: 10:12
